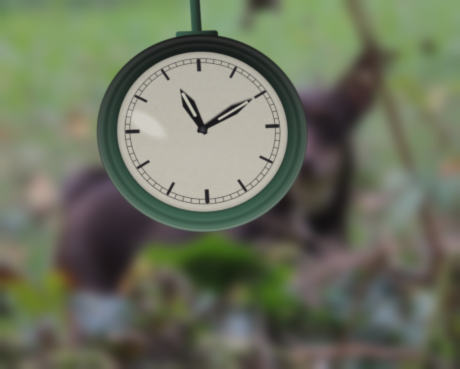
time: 11:10
